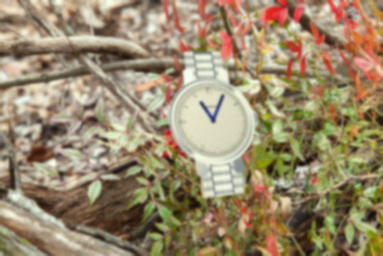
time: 11:05
